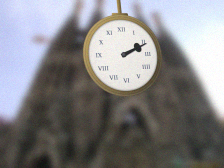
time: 2:11
